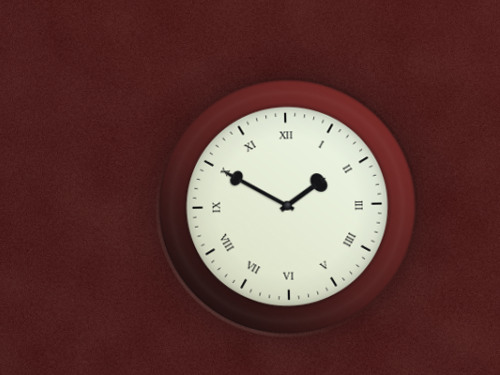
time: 1:50
